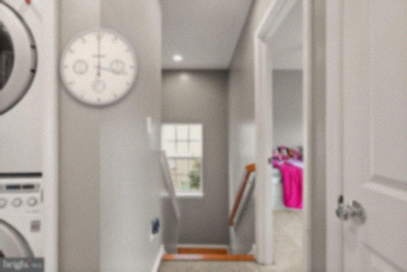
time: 6:17
